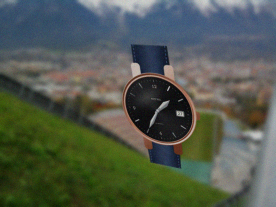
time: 1:35
